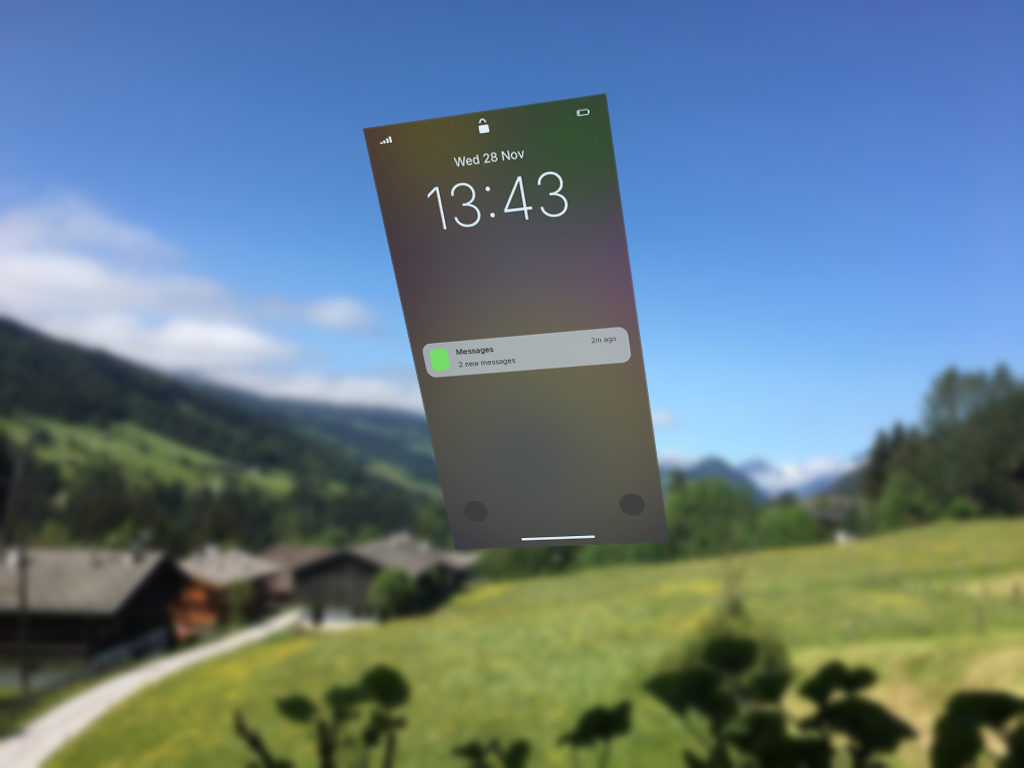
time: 13:43
